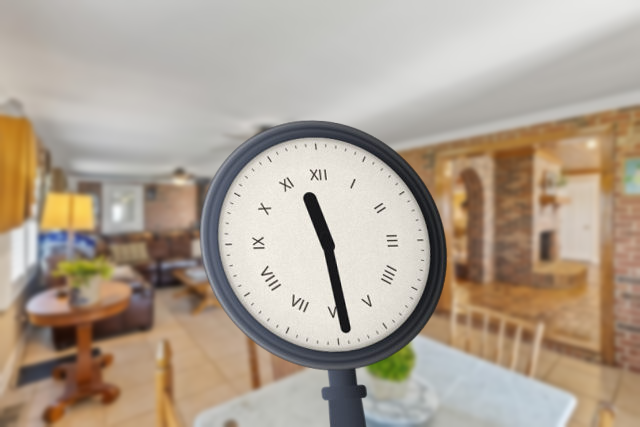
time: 11:29
